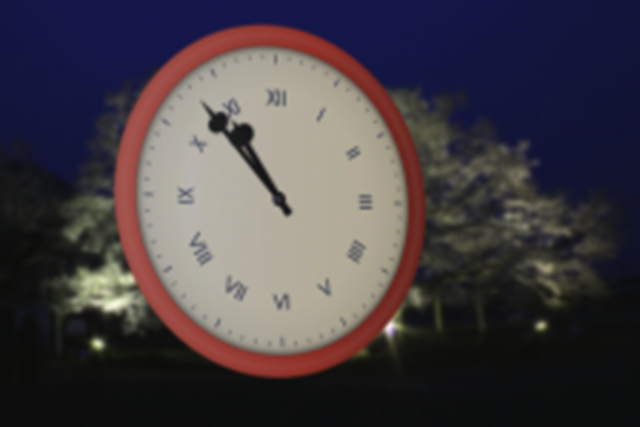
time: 10:53
